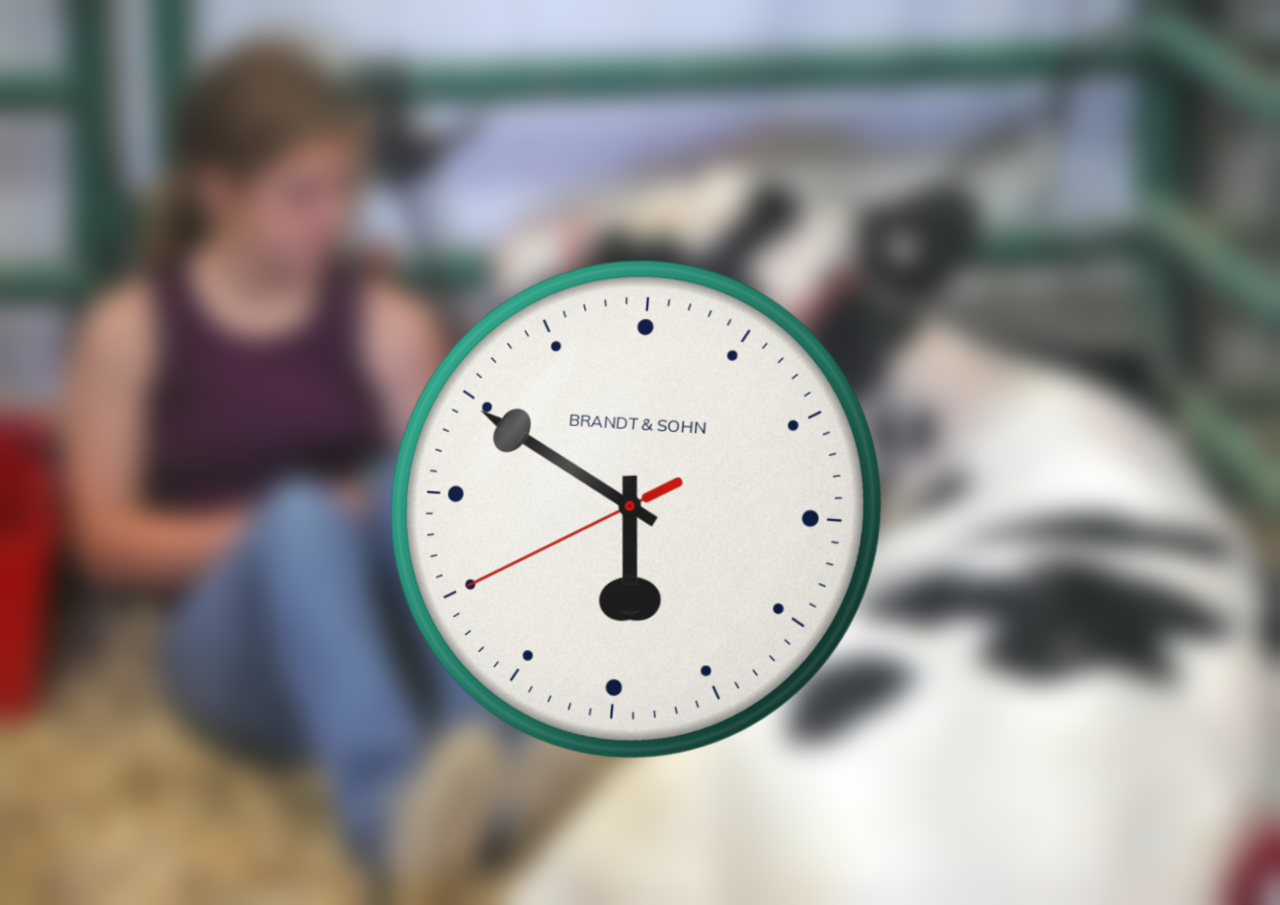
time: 5:49:40
